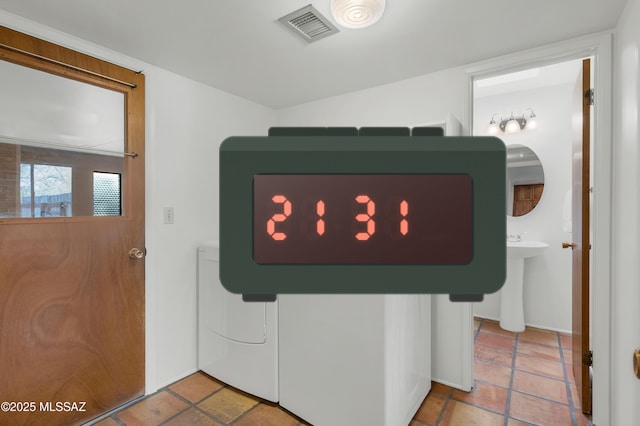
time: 21:31
